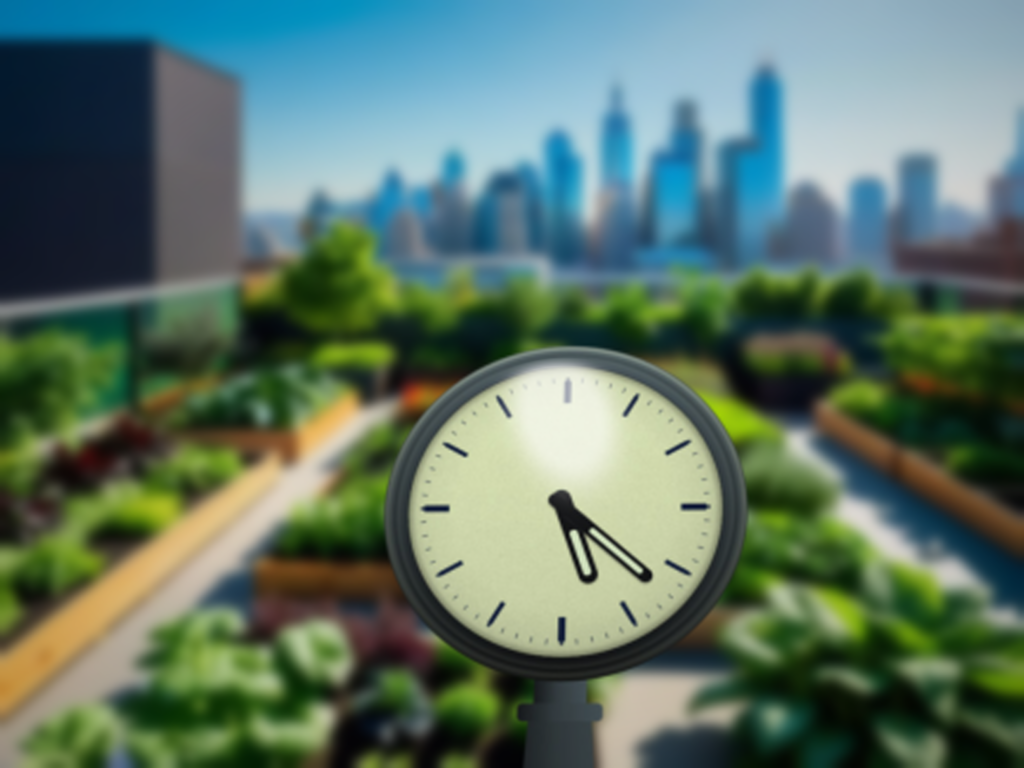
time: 5:22
